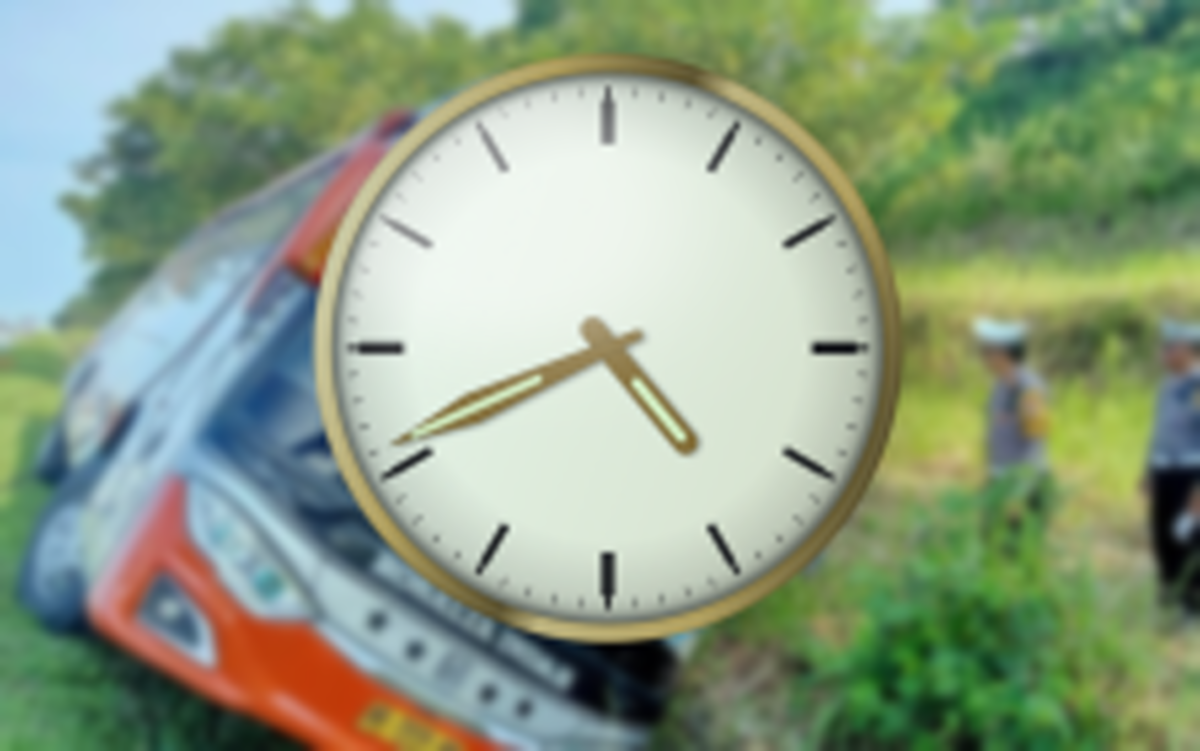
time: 4:41
